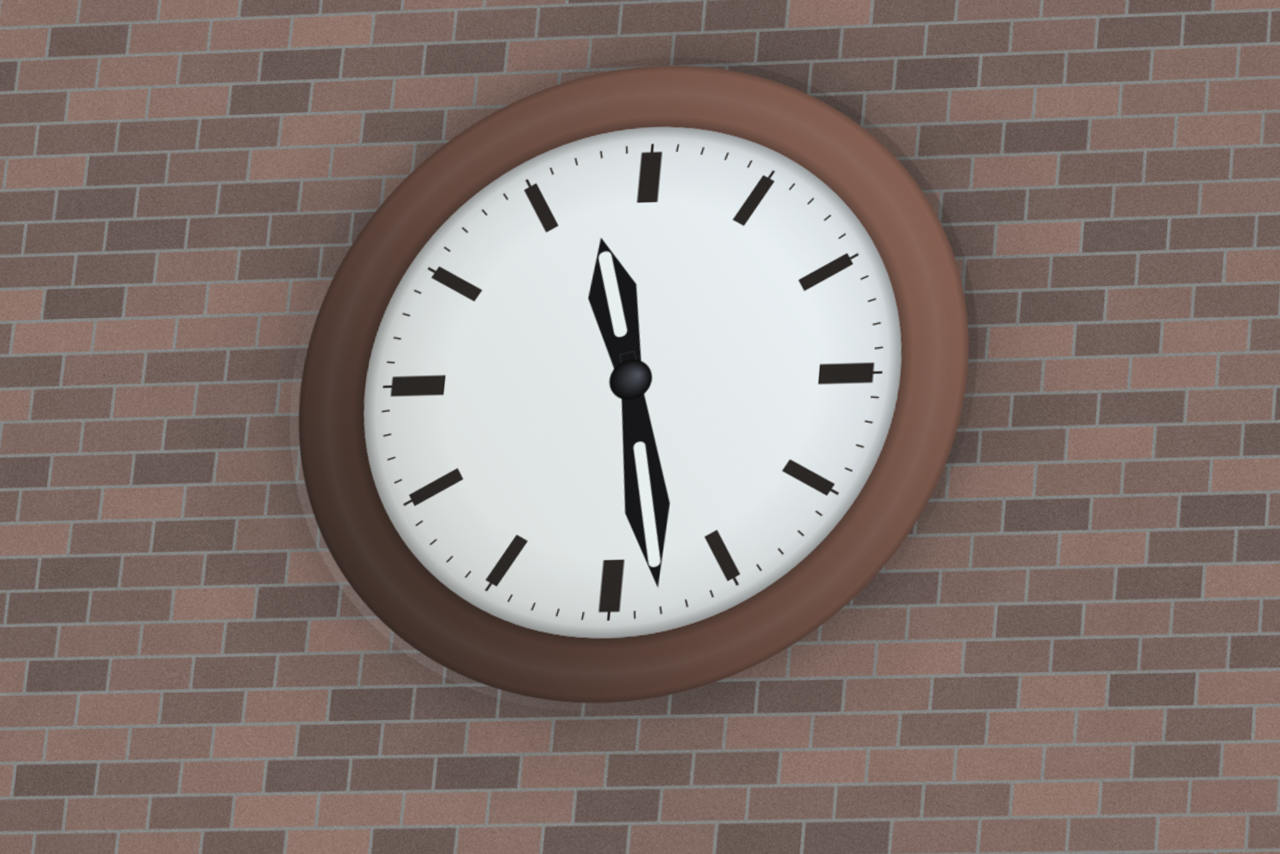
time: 11:28
